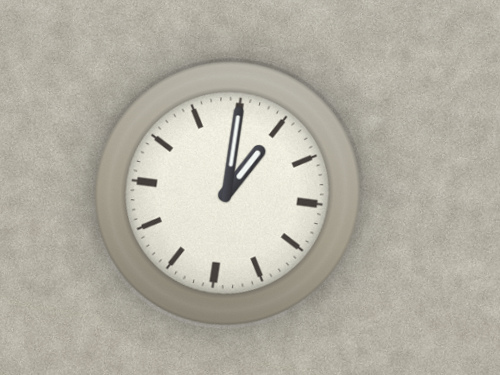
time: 1:00
